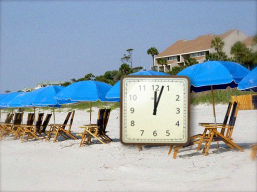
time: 12:03
